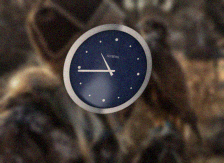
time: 10:44
